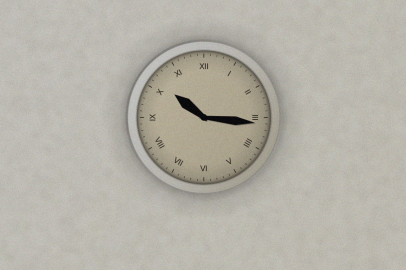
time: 10:16
